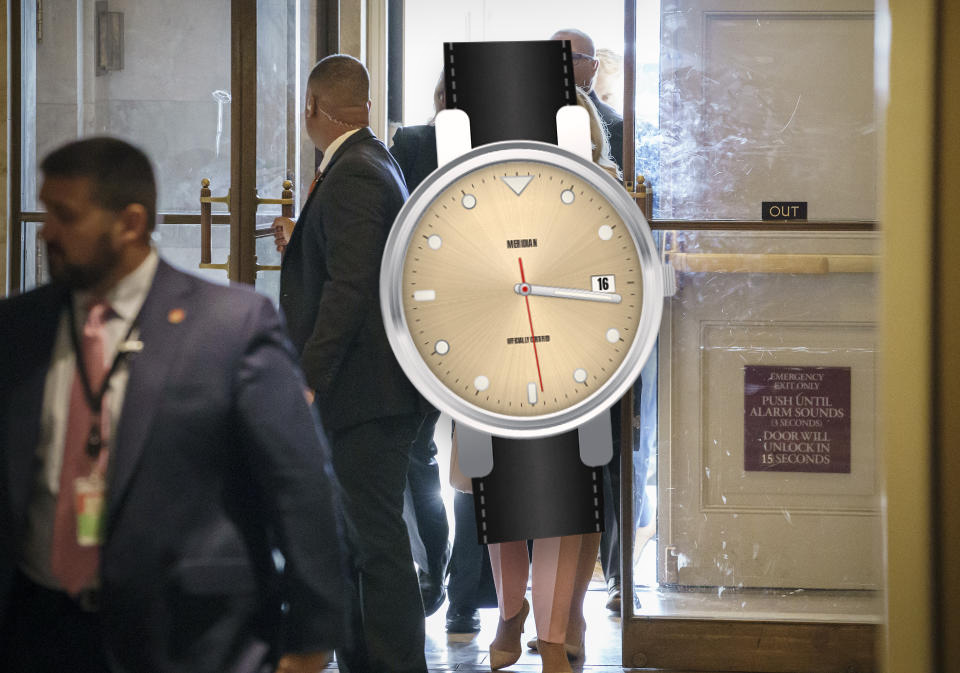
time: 3:16:29
